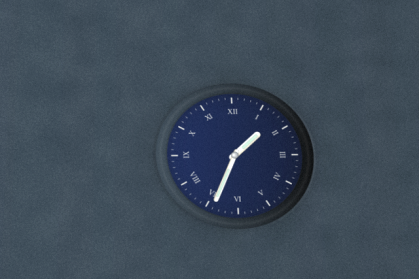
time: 1:34
